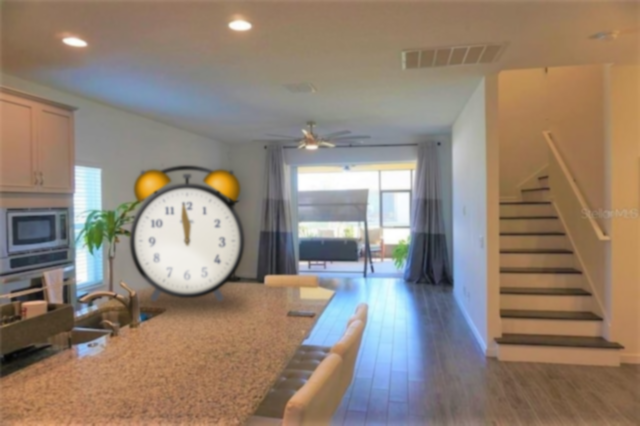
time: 11:59
